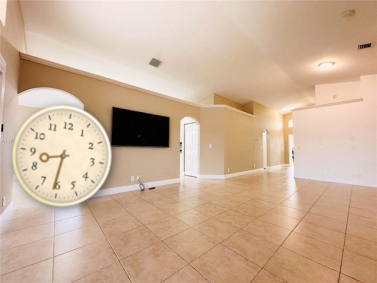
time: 8:31
